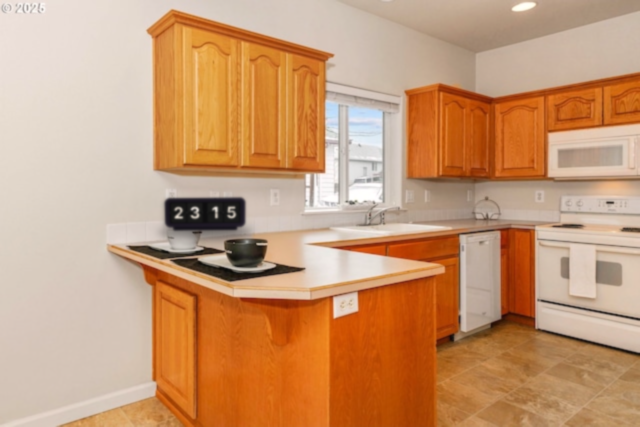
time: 23:15
